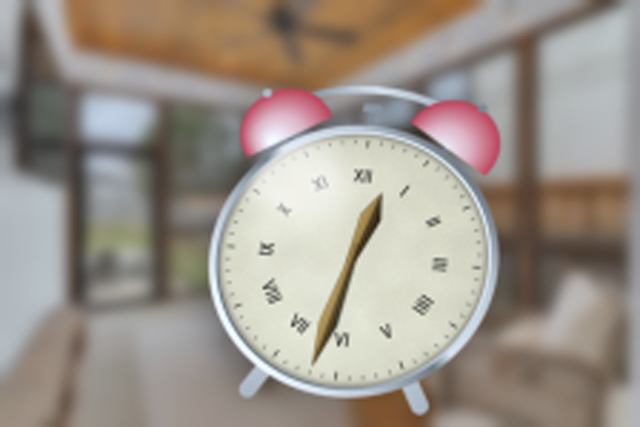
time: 12:32
